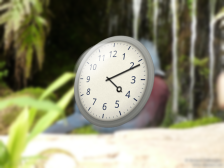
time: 4:11
